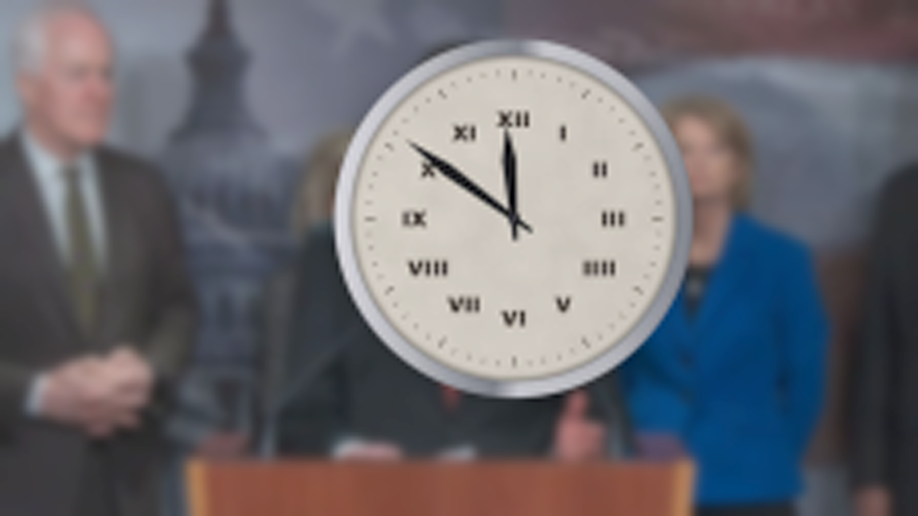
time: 11:51
